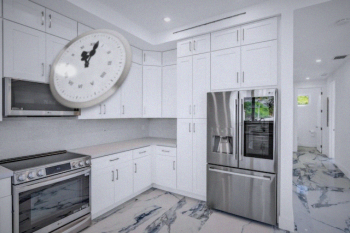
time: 11:02
